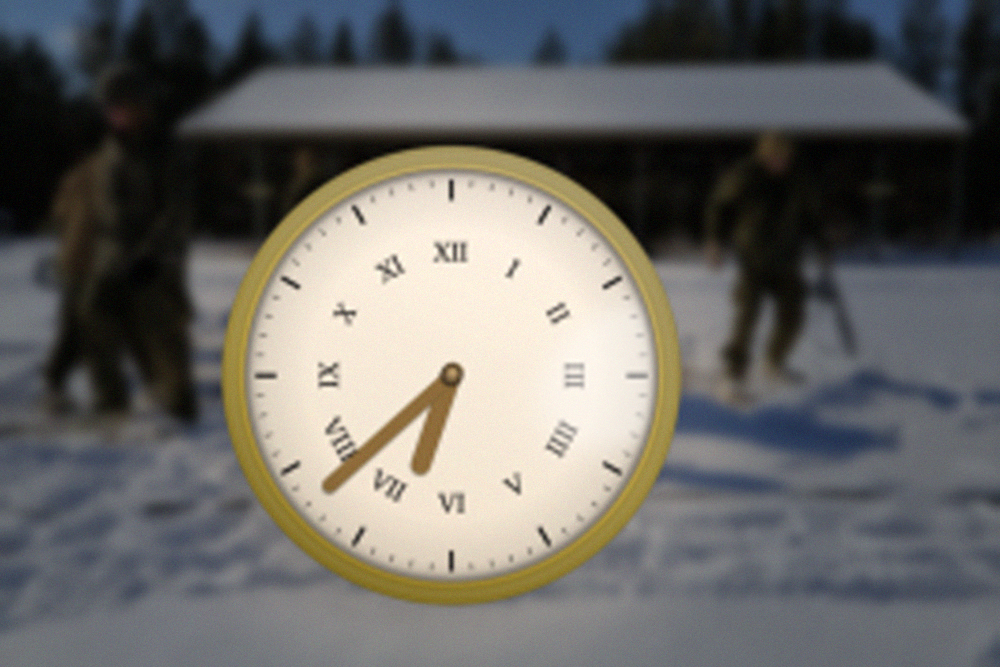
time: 6:38
